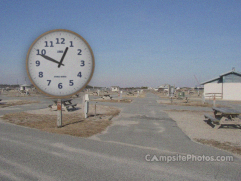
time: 12:49
